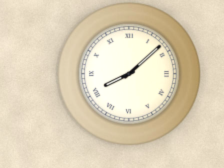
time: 8:08
